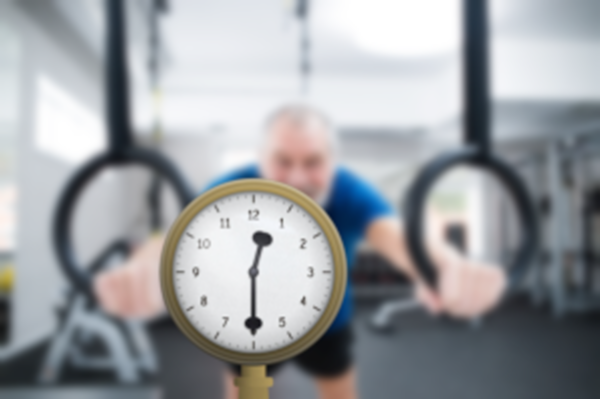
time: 12:30
